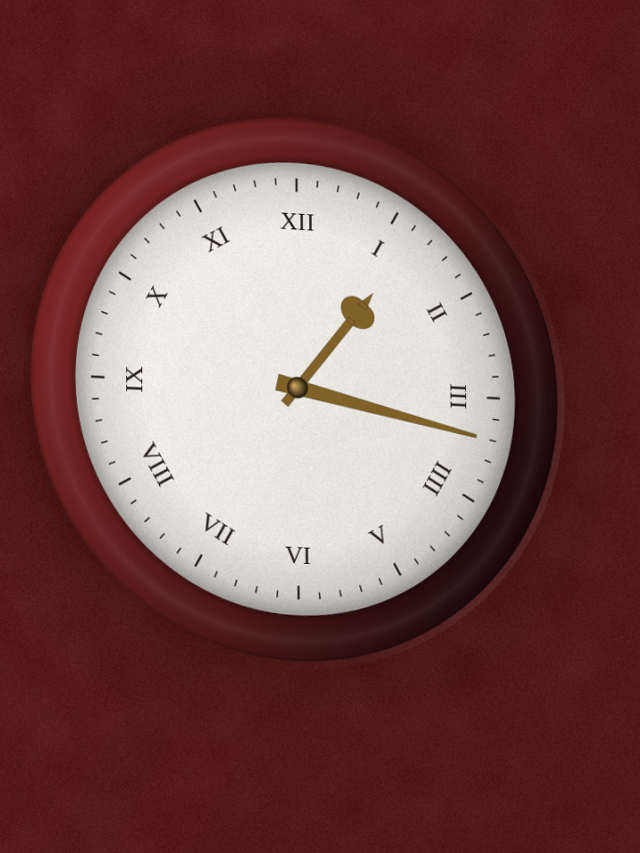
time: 1:17
